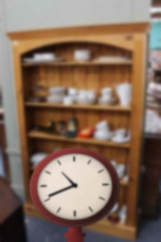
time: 10:41
